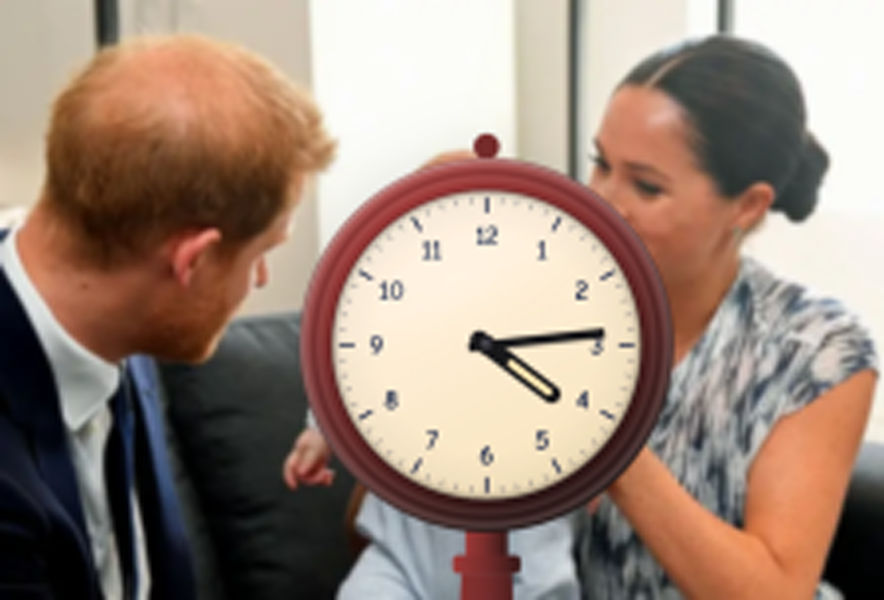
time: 4:14
